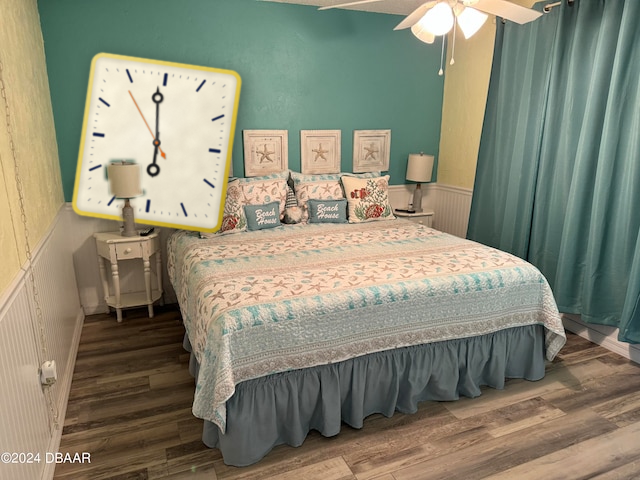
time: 5:58:54
